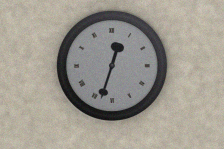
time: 12:33
